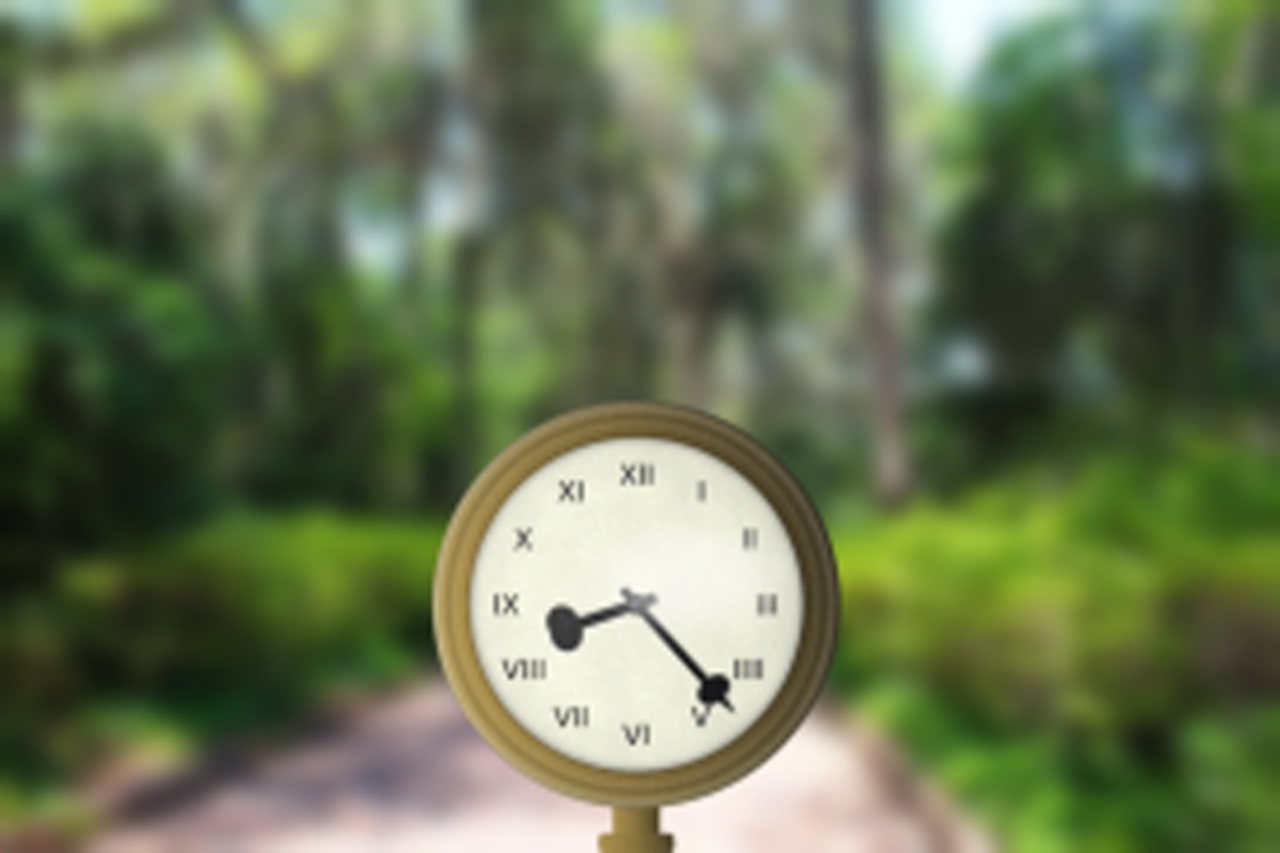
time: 8:23
